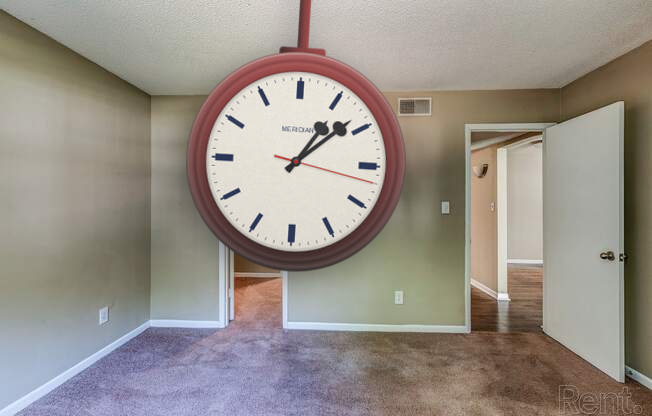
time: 1:08:17
